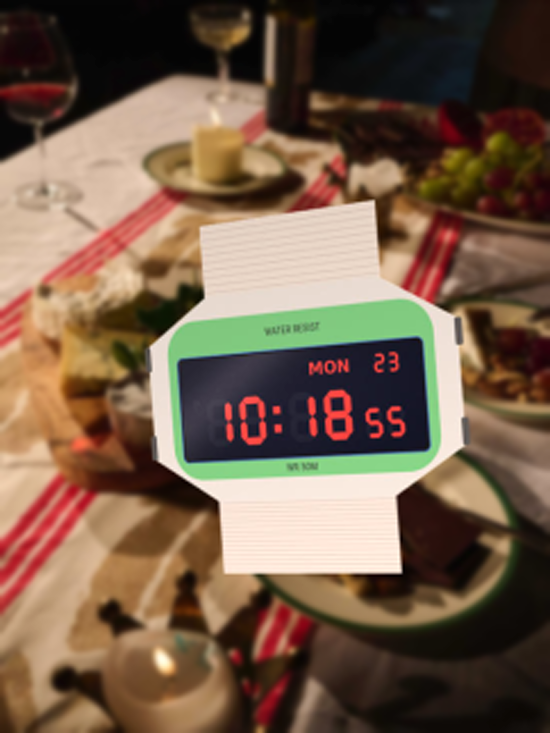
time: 10:18:55
